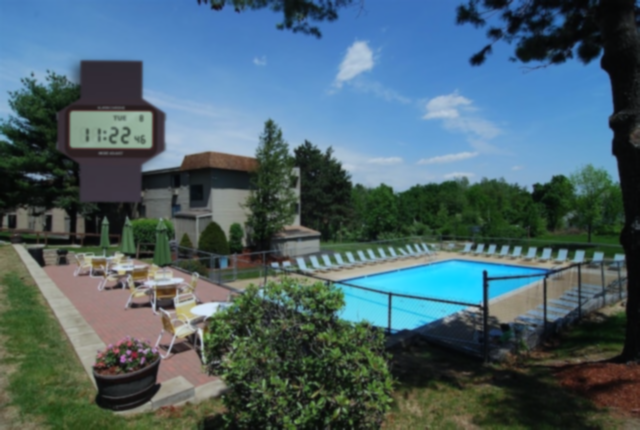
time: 11:22
